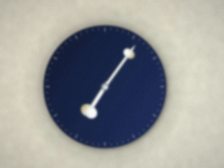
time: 7:06
